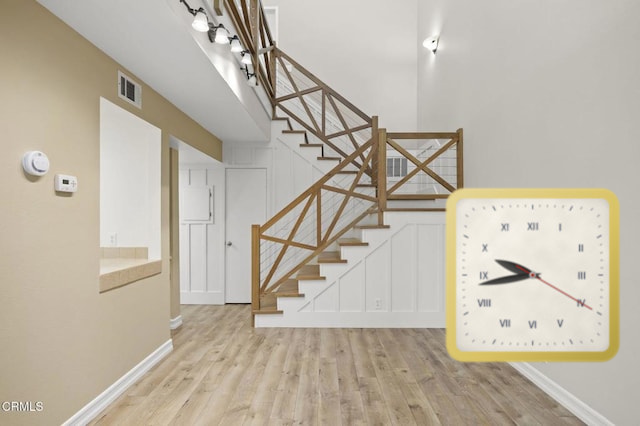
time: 9:43:20
